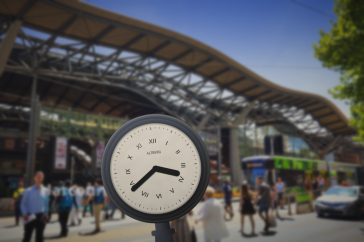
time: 3:39
